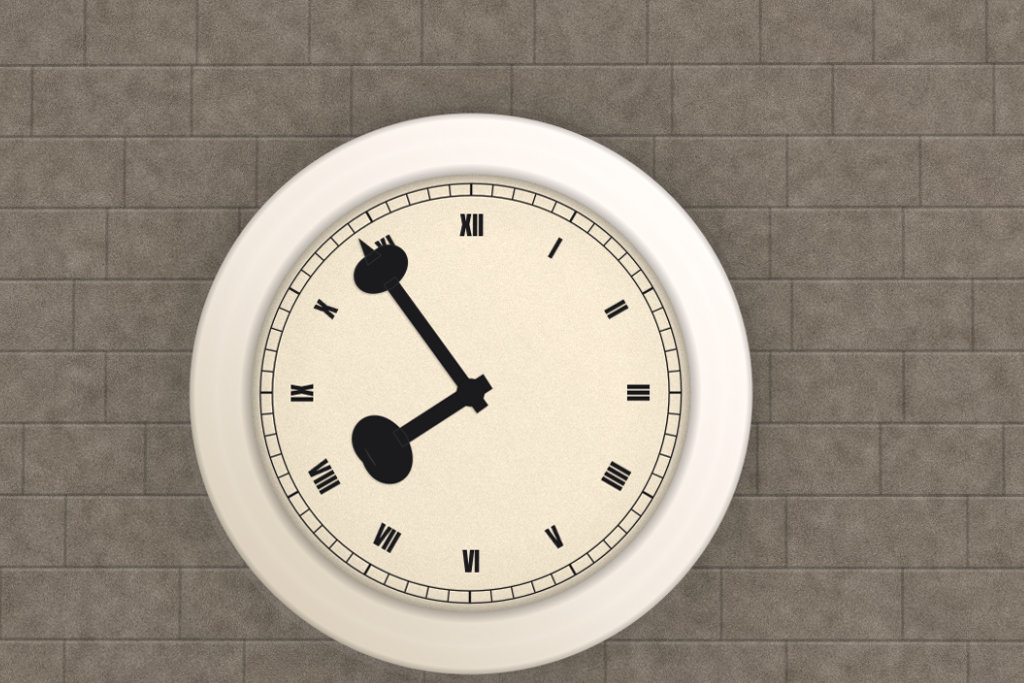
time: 7:54
